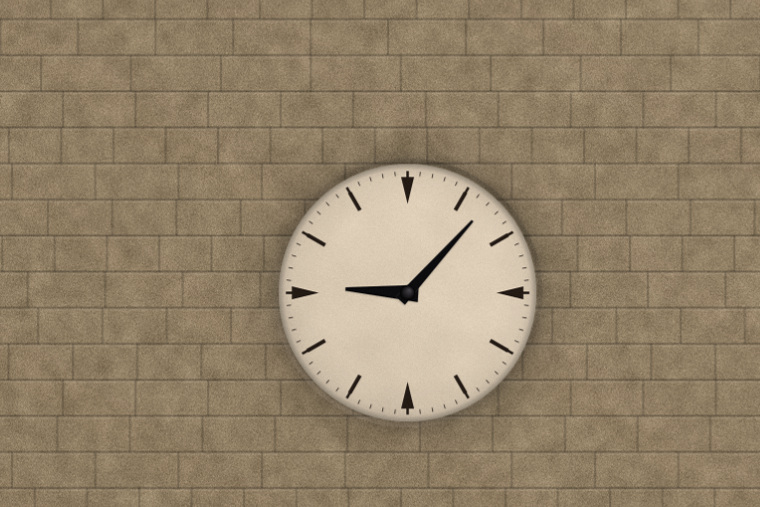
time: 9:07
